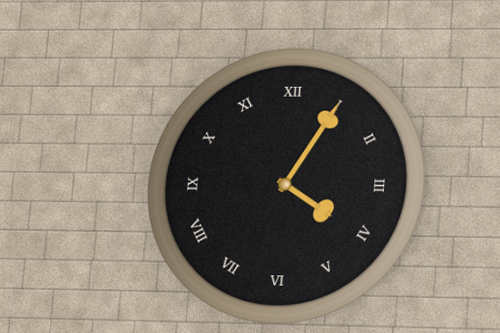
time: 4:05
